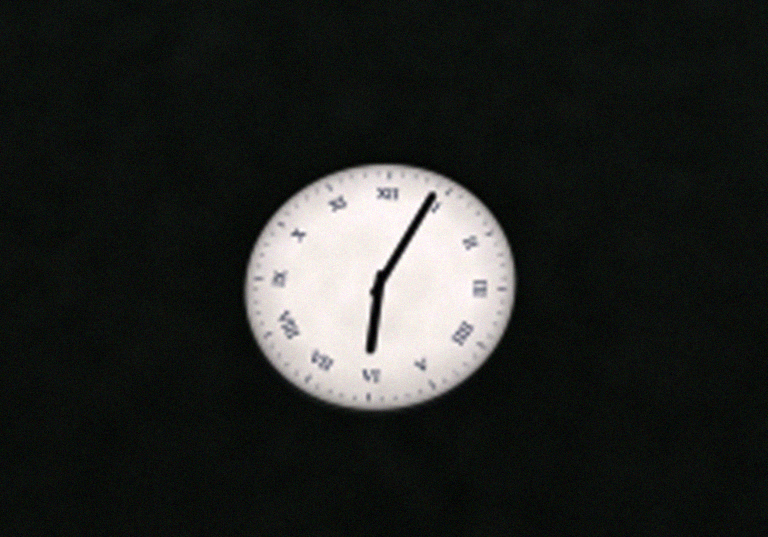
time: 6:04
